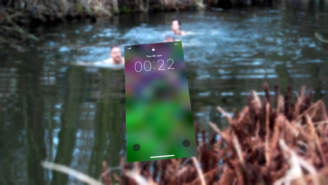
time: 0:22
